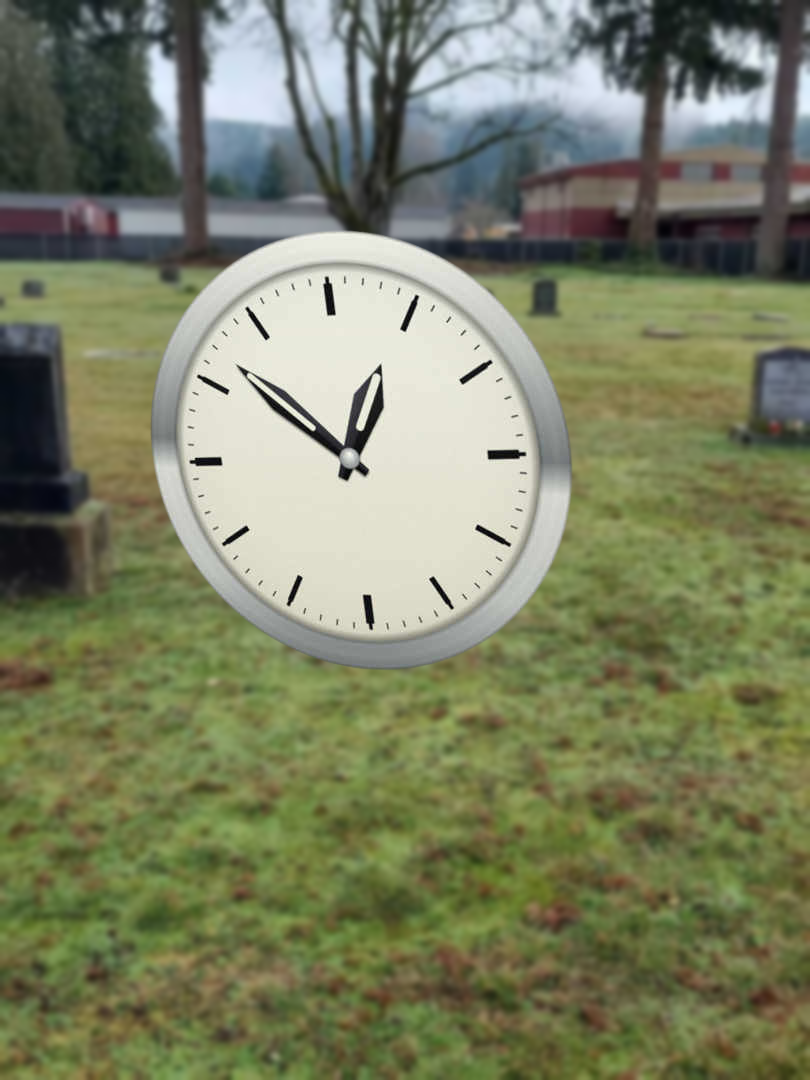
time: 12:52
